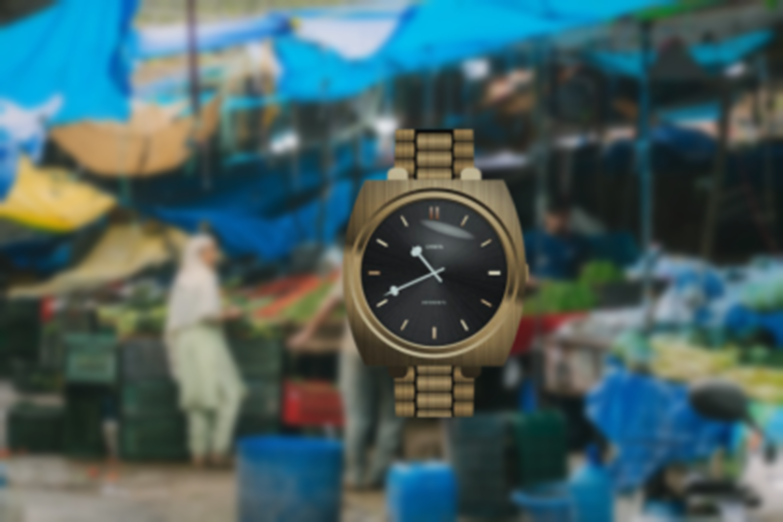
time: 10:41
